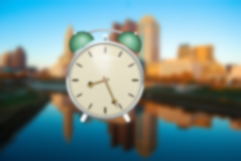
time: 8:26
